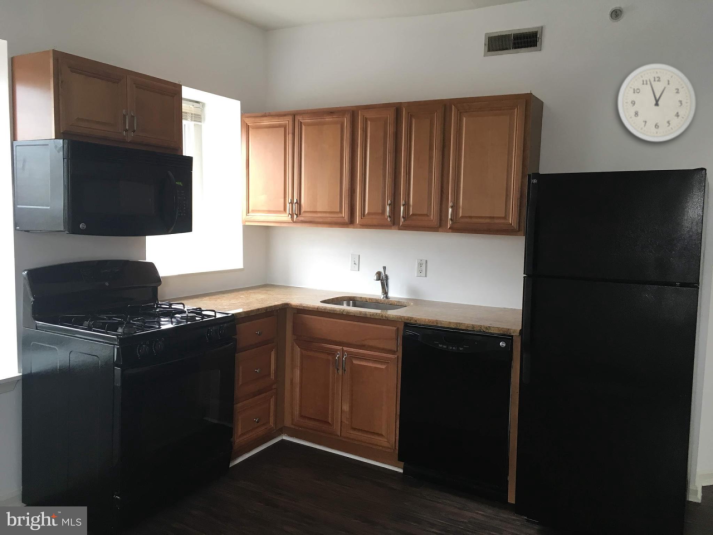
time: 12:57
